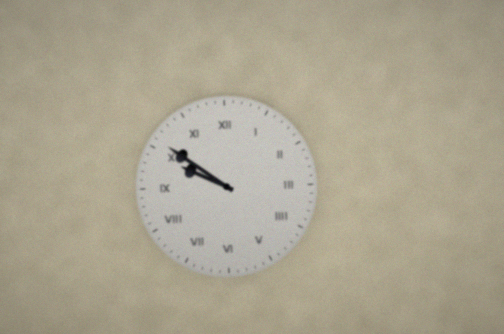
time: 9:51
